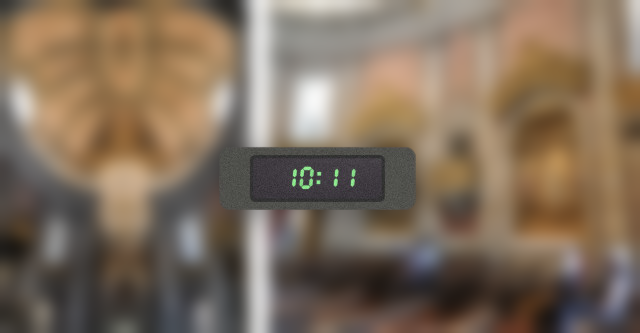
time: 10:11
